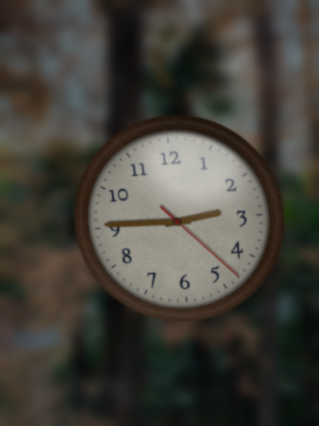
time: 2:45:23
